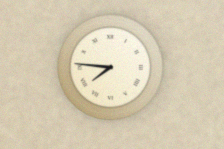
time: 7:46
